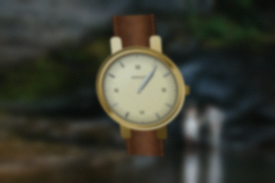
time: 1:06
